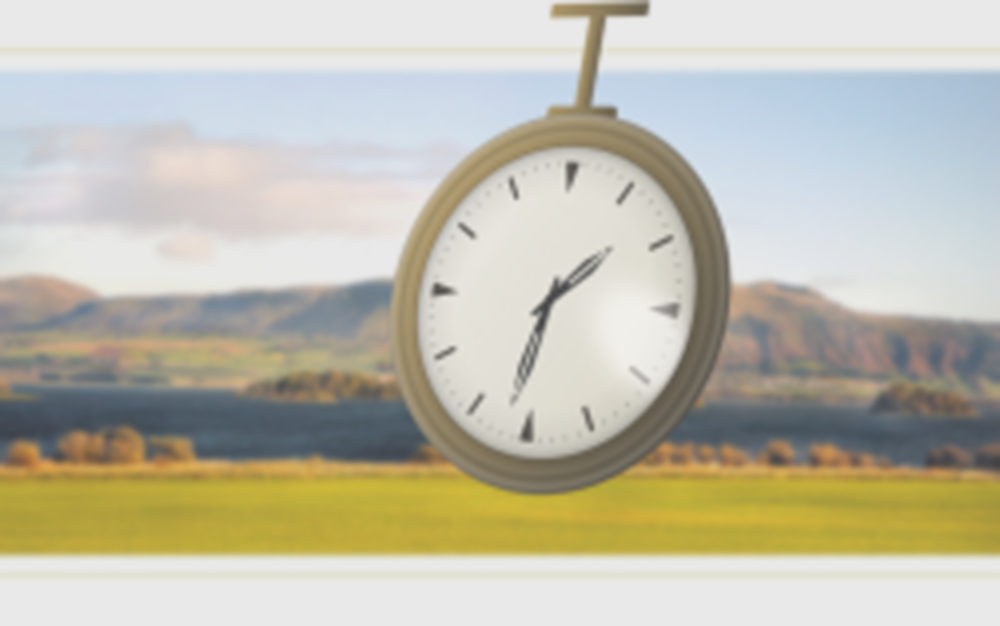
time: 1:32
